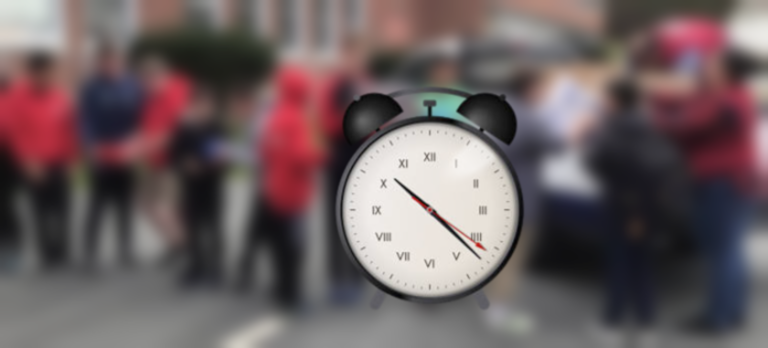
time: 10:22:21
